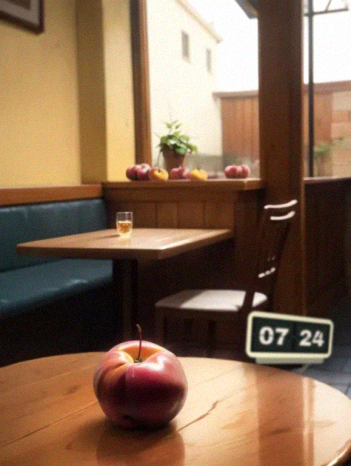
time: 7:24
